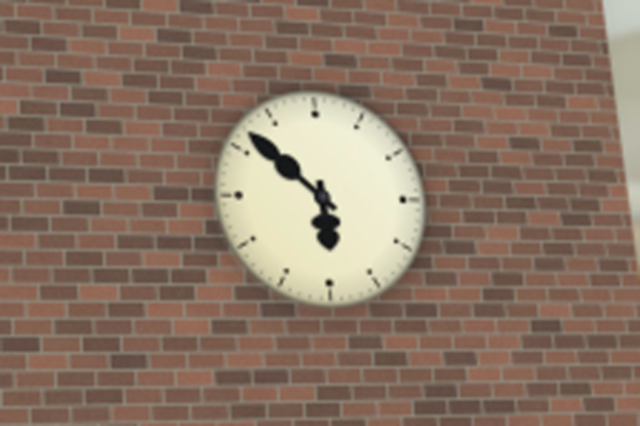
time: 5:52
